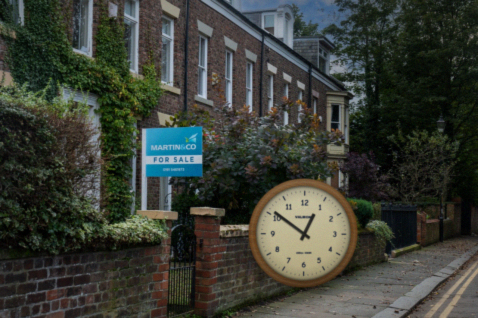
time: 12:51
